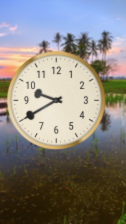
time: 9:40
